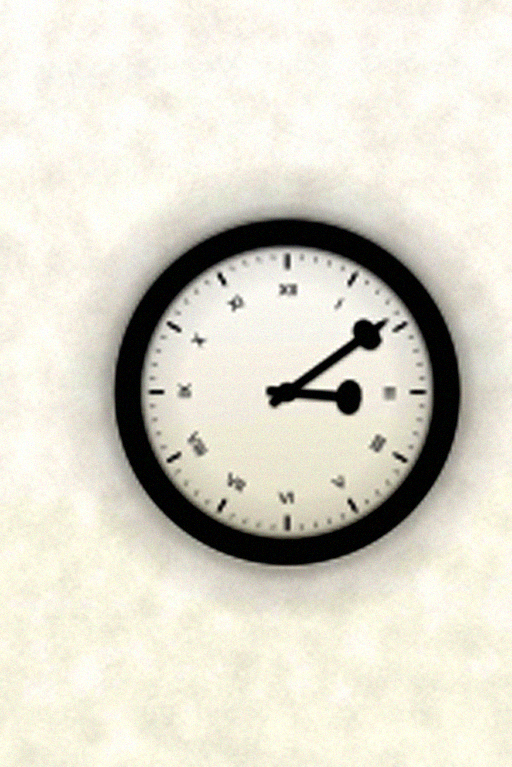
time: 3:09
